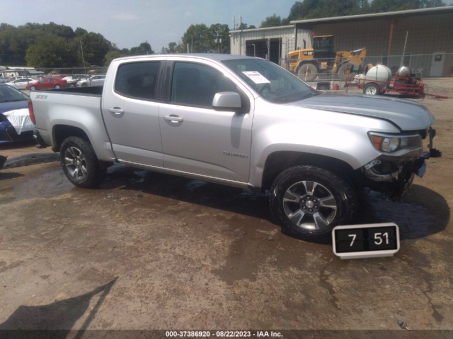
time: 7:51
